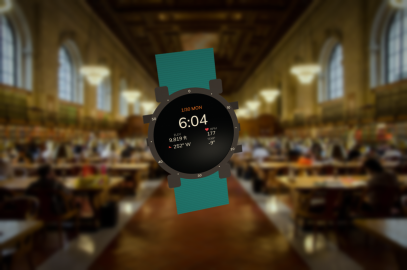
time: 6:04
